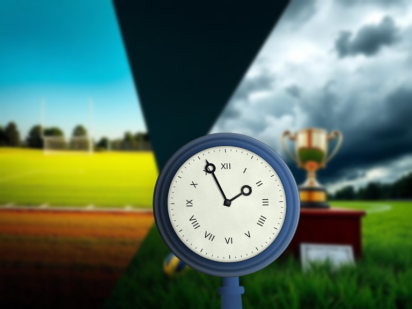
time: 1:56
